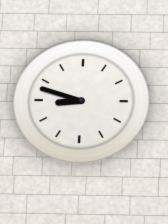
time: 8:48
